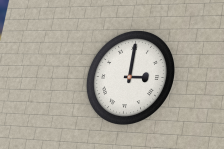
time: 3:00
